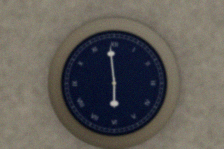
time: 5:59
